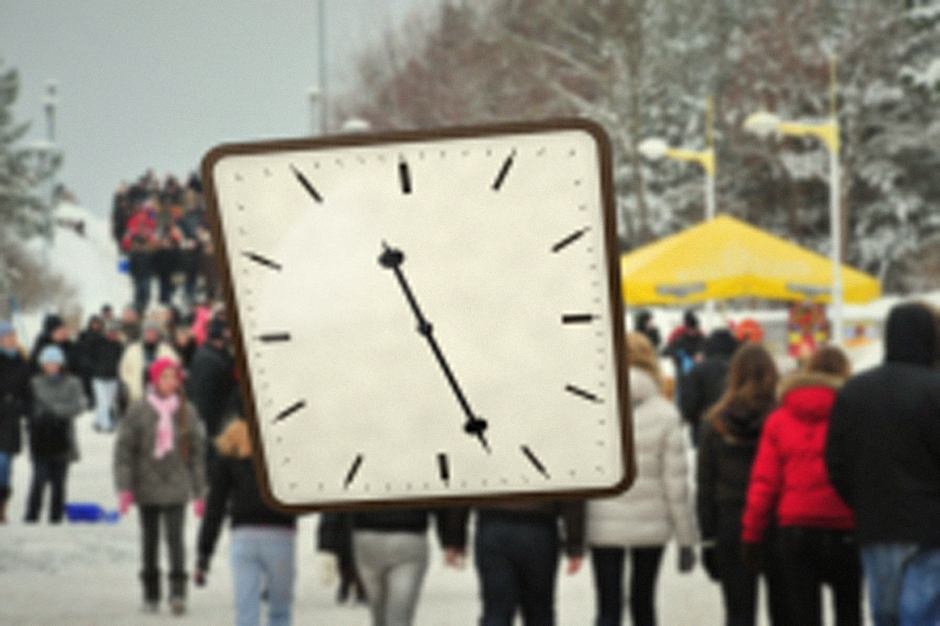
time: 11:27
